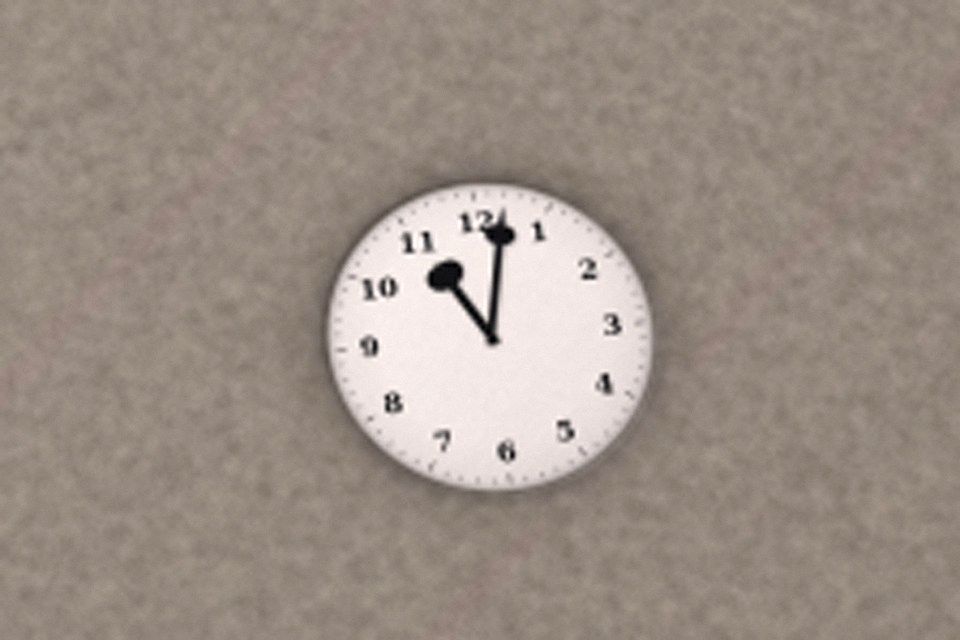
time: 11:02
